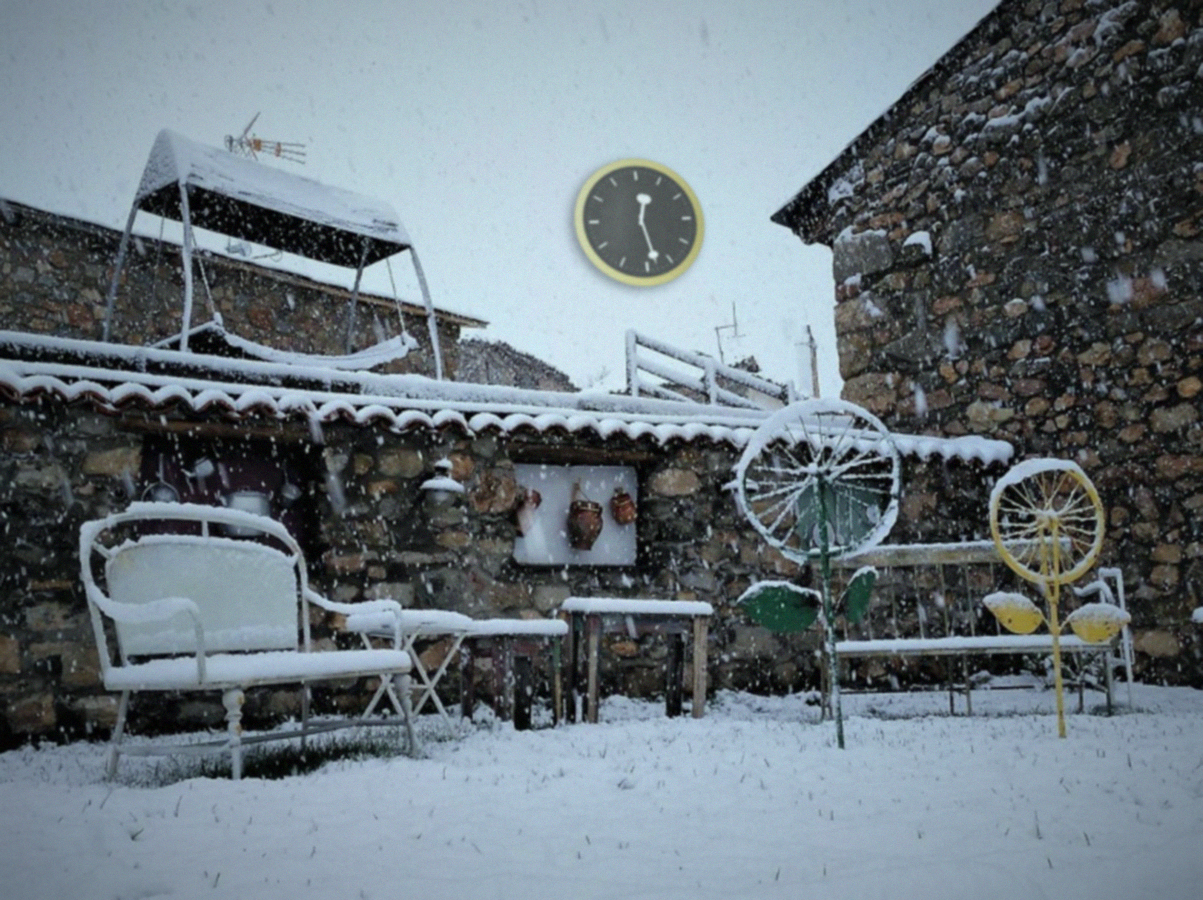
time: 12:28
